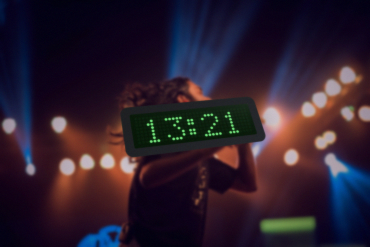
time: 13:21
